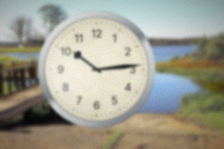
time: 10:14
